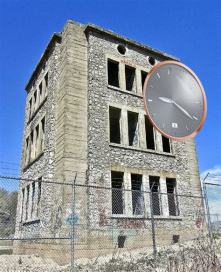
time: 9:21
